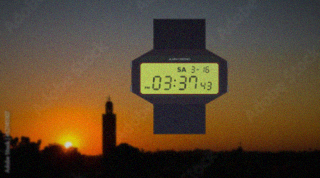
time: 3:37:43
